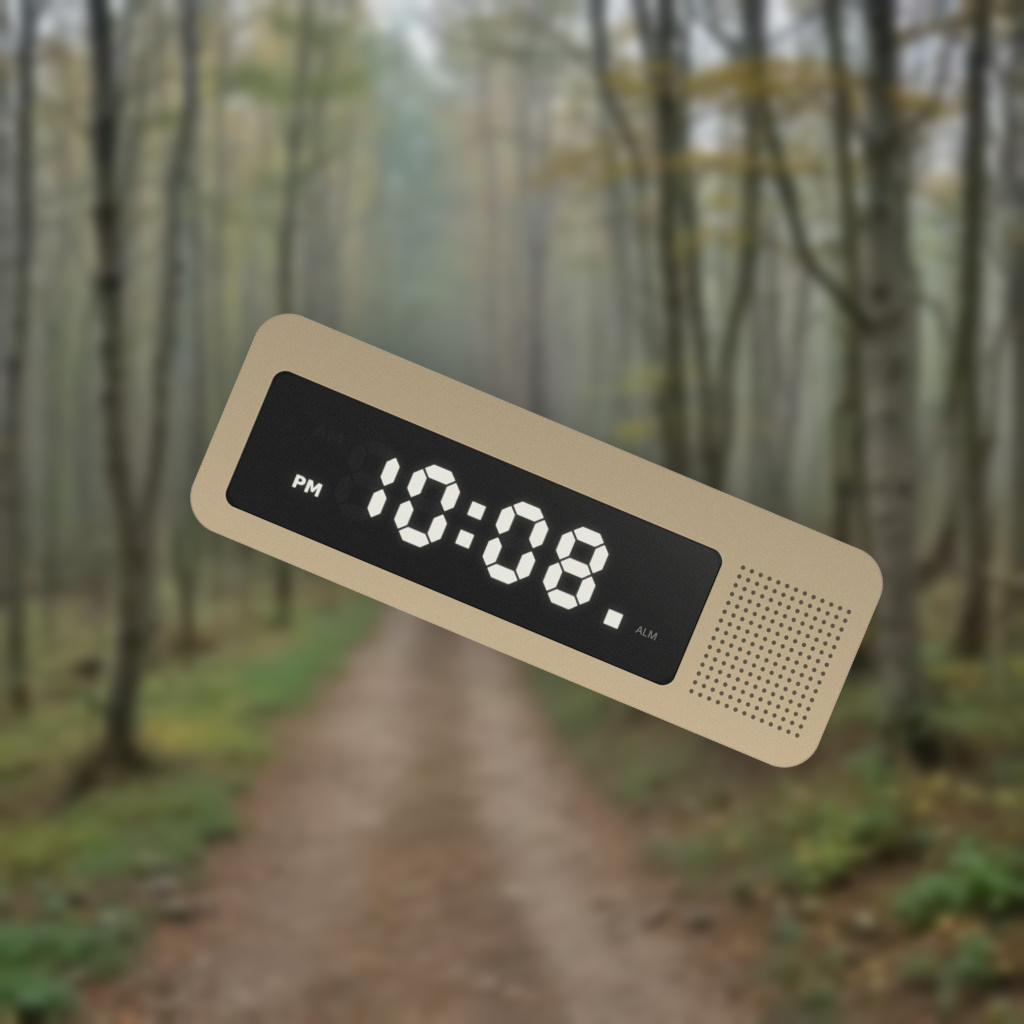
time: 10:08
